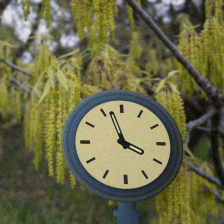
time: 3:57
